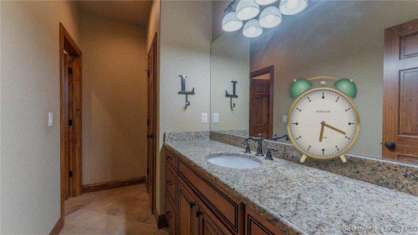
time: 6:19
